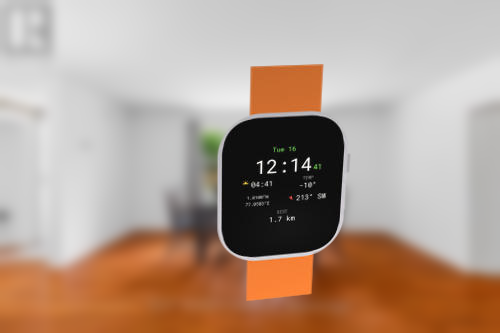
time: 12:14:41
